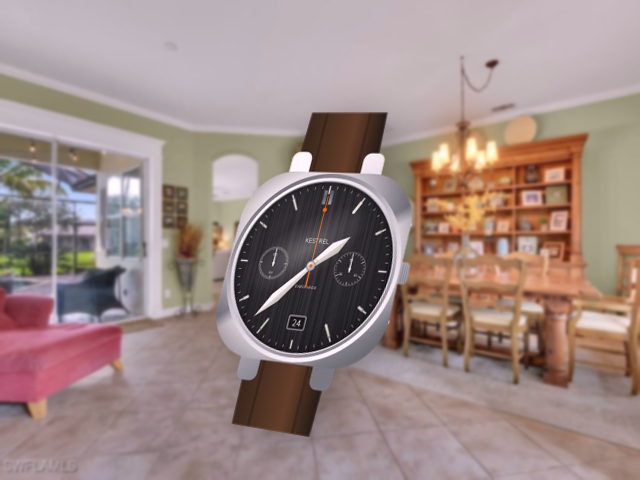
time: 1:37
